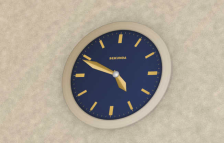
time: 4:49
